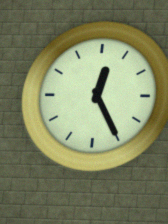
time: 12:25
